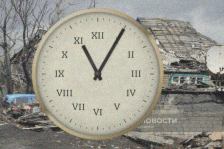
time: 11:05
